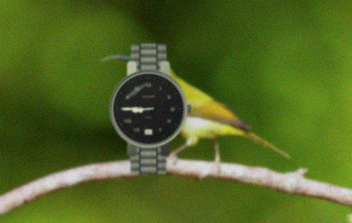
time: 8:45
